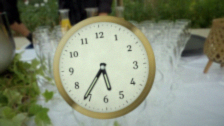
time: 5:36
